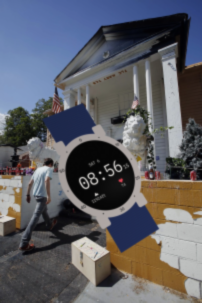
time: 8:56
